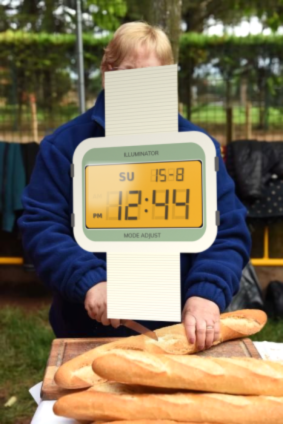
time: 12:44
